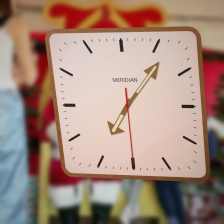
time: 7:06:30
